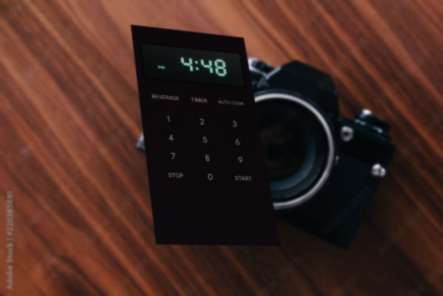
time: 4:48
